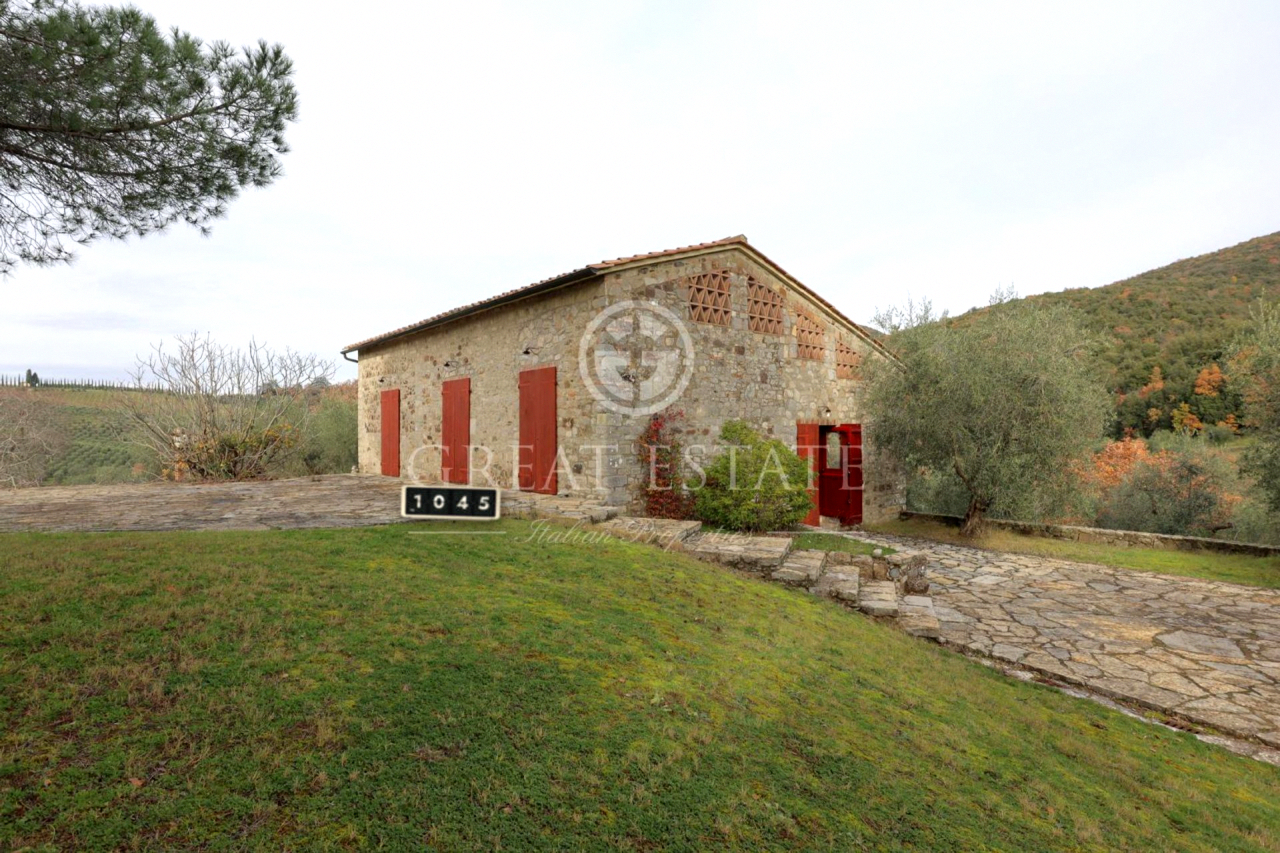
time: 10:45
